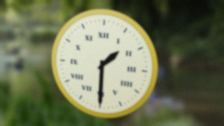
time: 1:30
